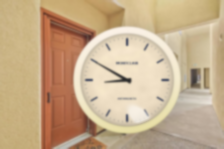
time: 8:50
